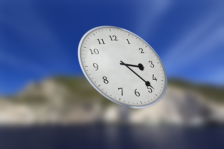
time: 3:24
